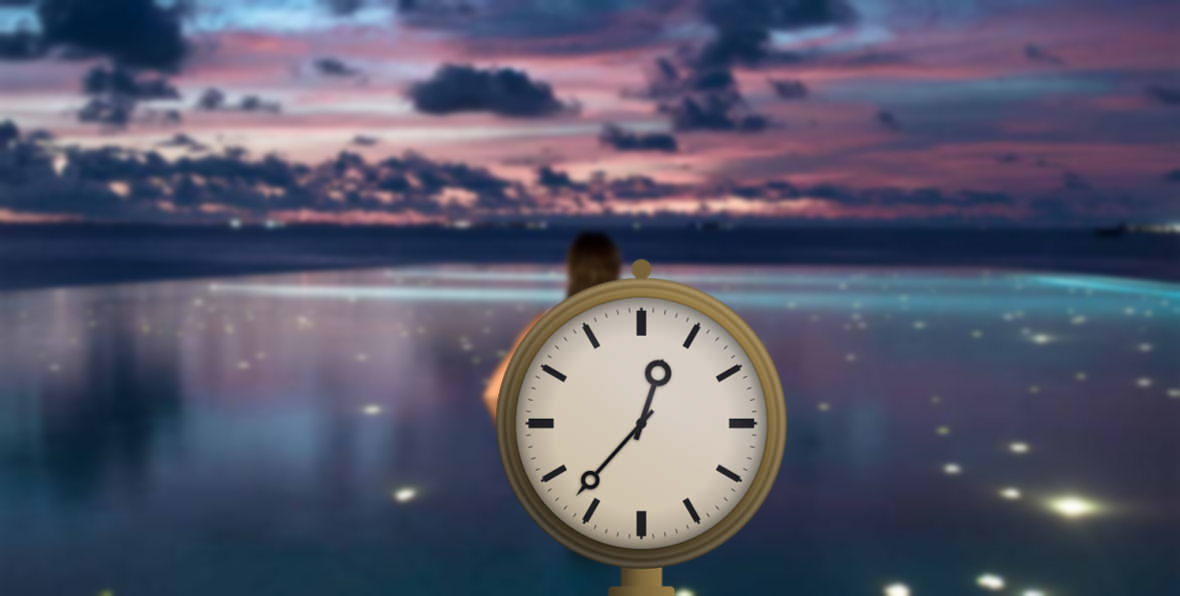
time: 12:37
